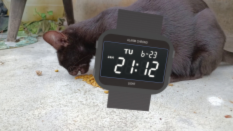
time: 21:12
